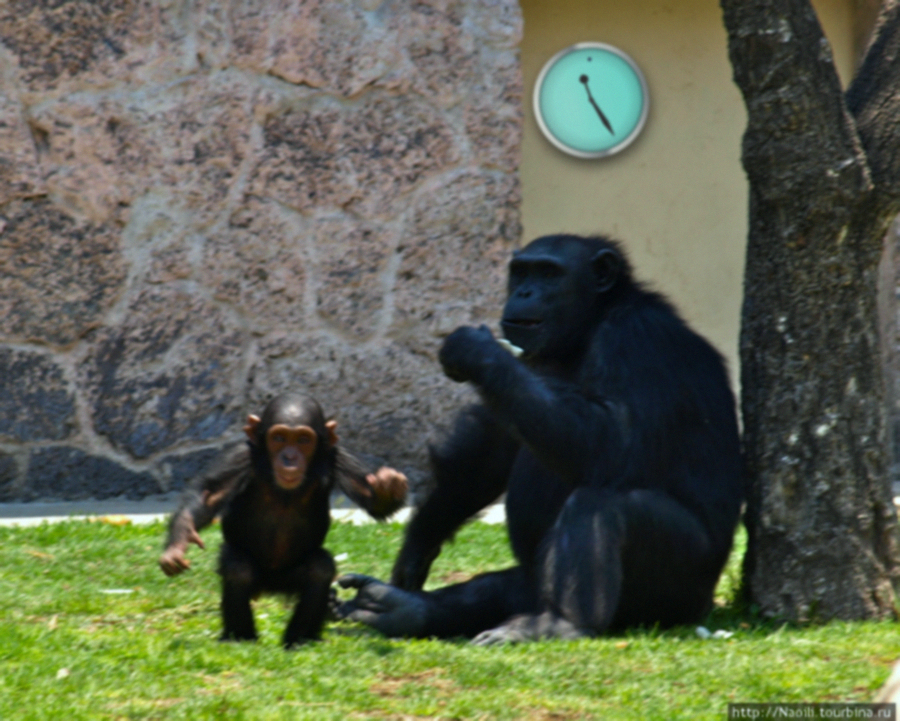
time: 11:25
